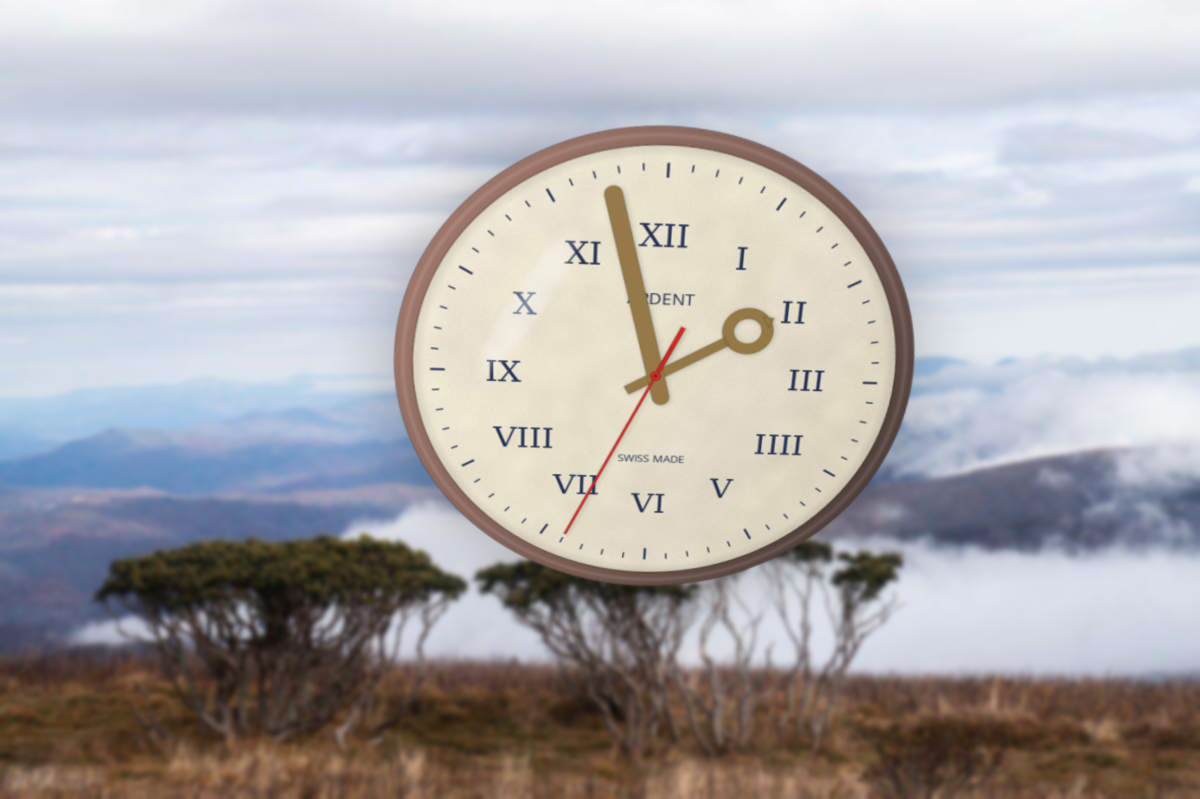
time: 1:57:34
